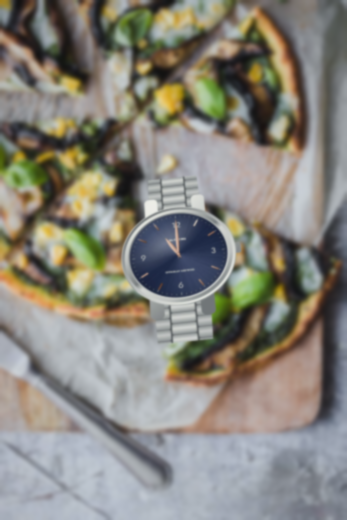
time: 11:00
